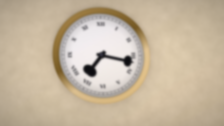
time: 7:17
